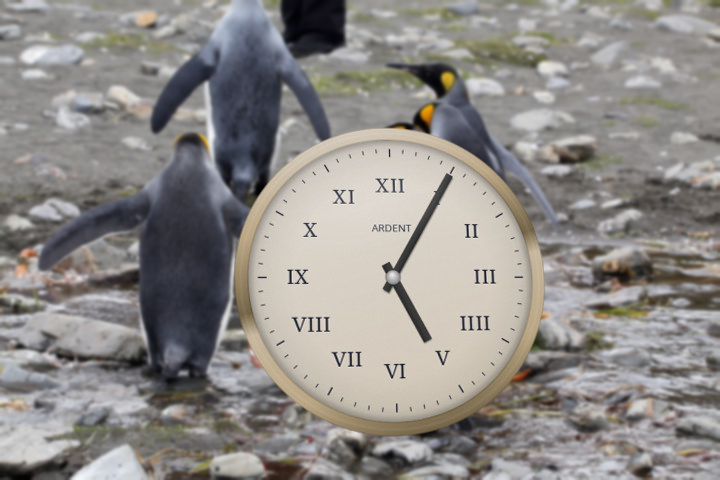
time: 5:05
